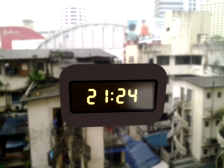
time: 21:24
